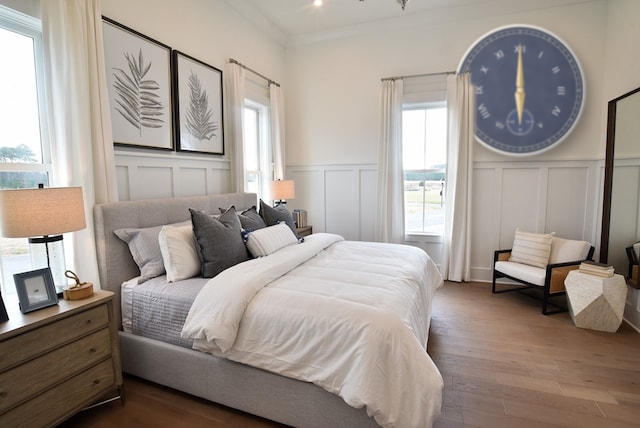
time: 6:00
